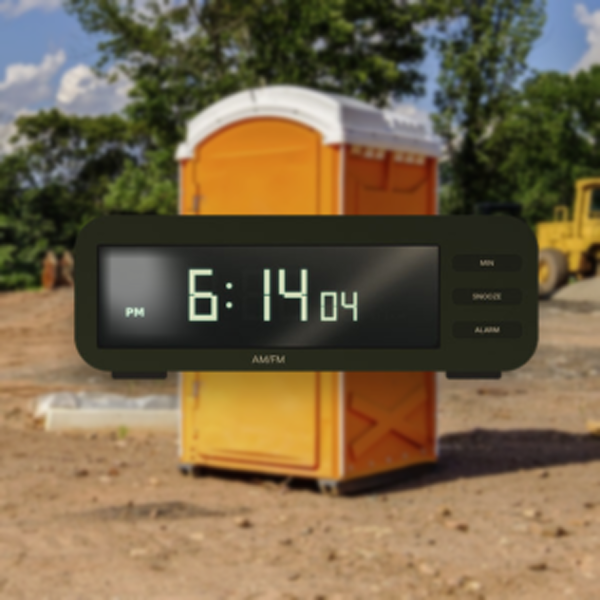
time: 6:14:04
